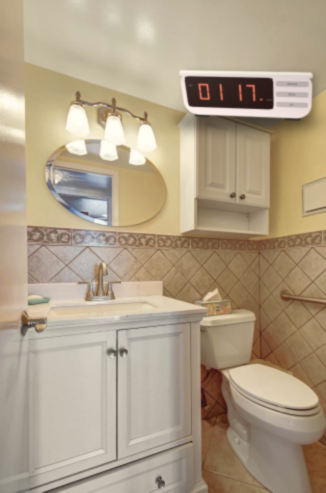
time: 1:17
